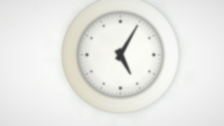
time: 5:05
